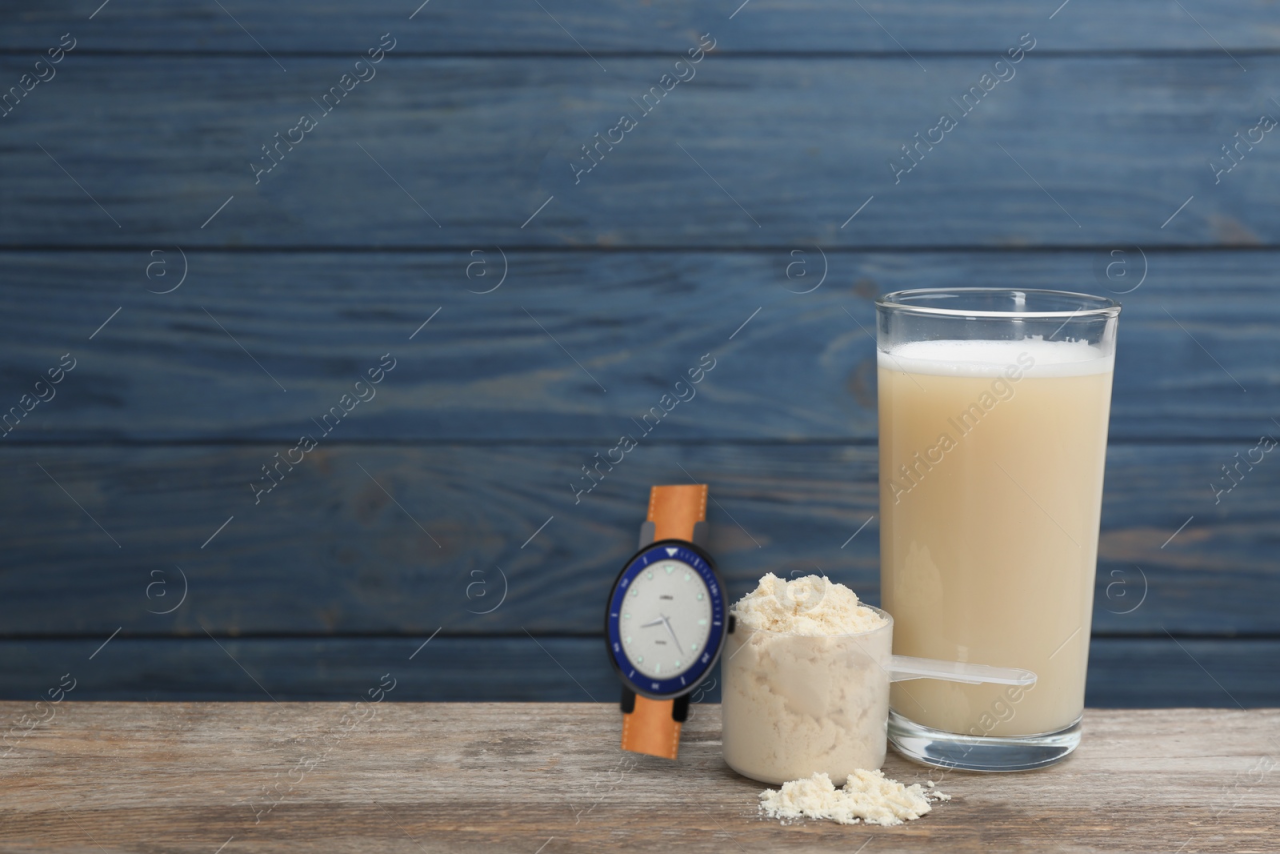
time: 8:23
